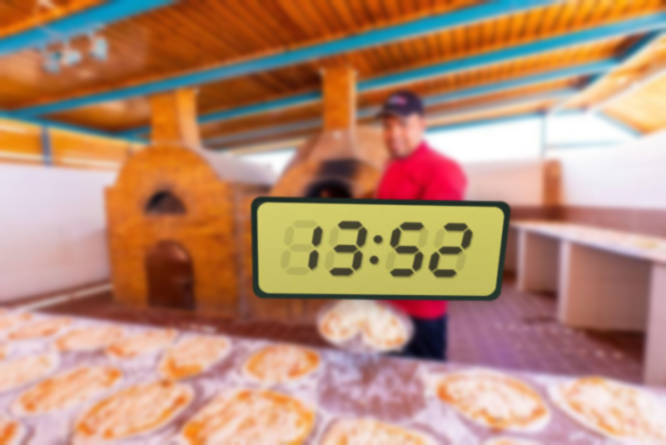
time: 13:52
